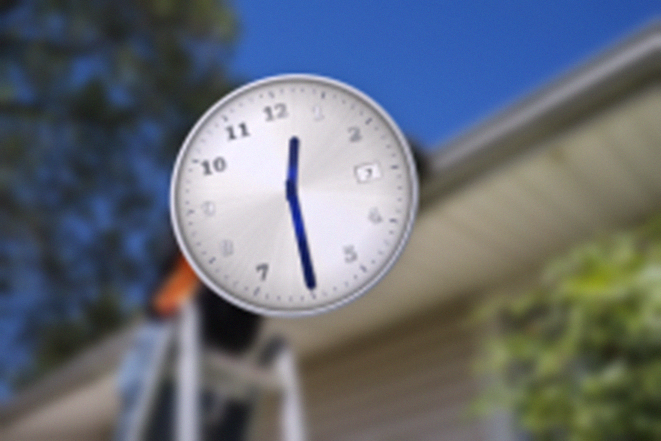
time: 12:30
